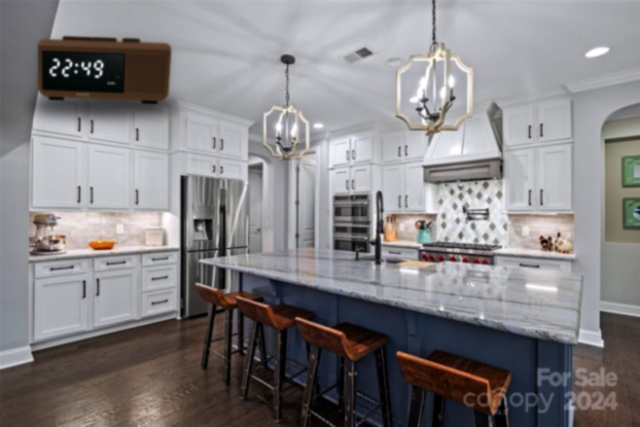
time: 22:49
